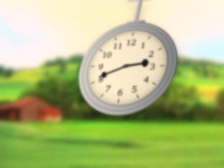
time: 2:41
